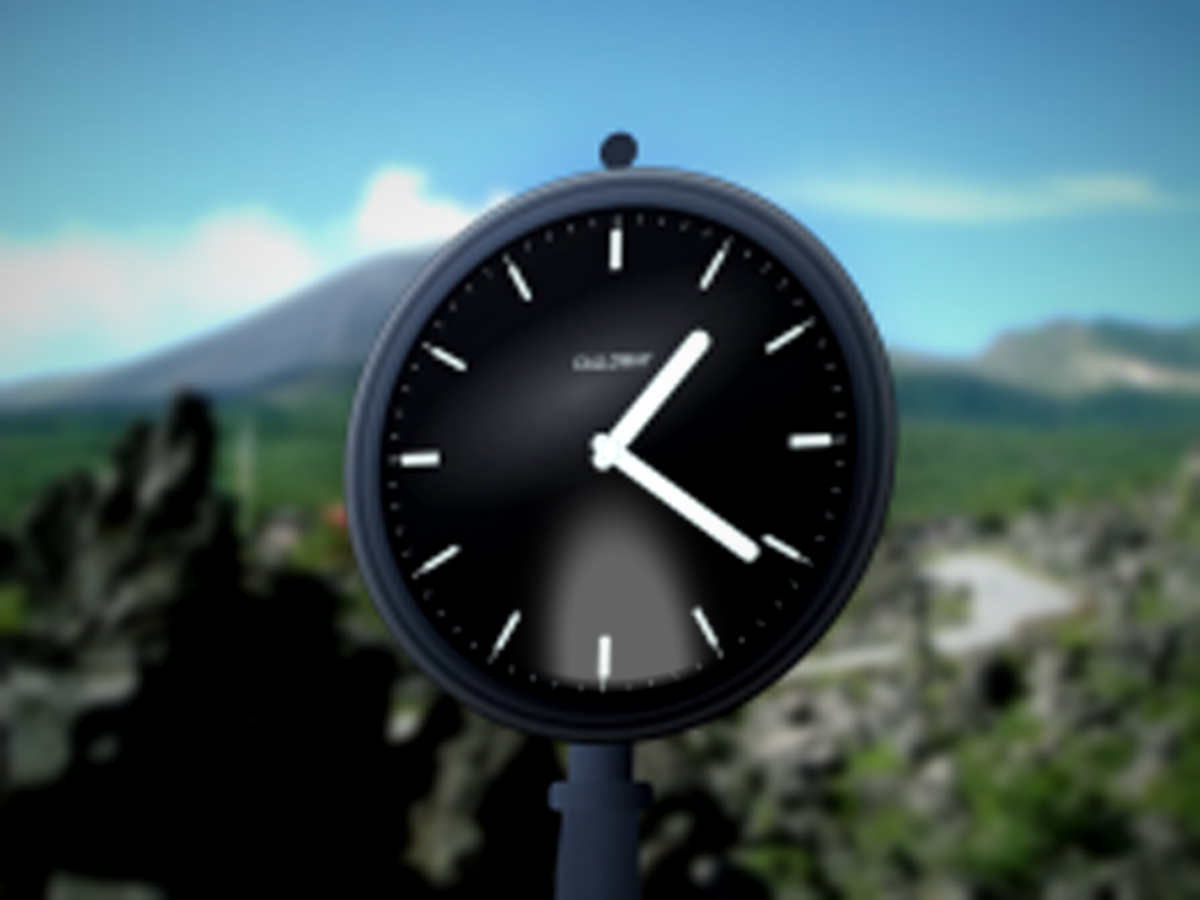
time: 1:21
